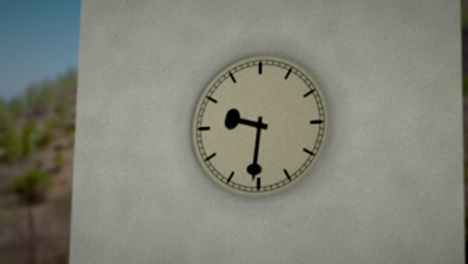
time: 9:31
